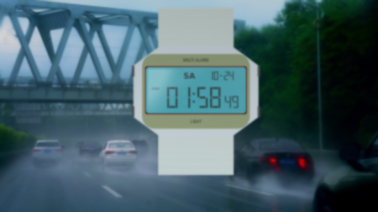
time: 1:58:49
